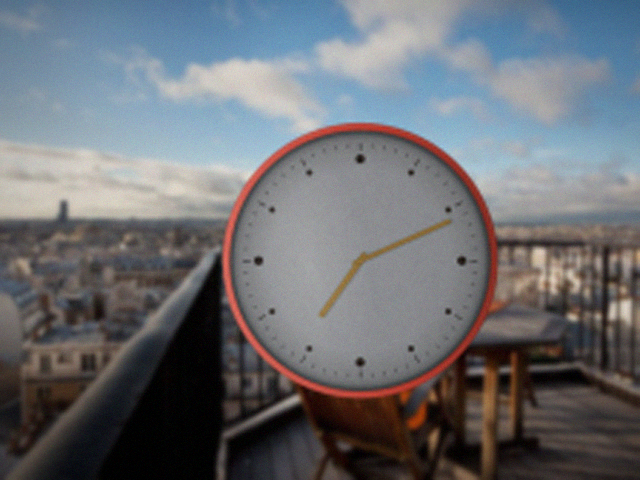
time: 7:11
